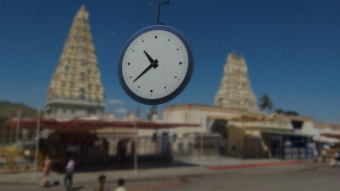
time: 10:38
